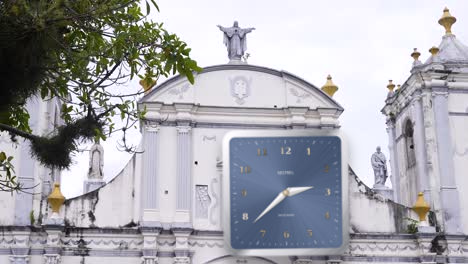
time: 2:38
